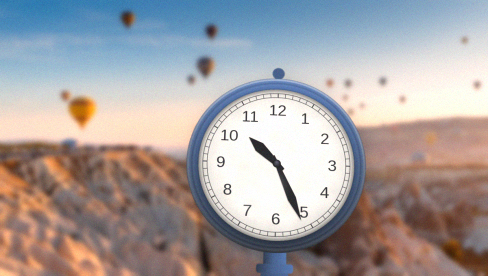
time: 10:26
